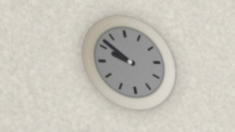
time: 9:52
